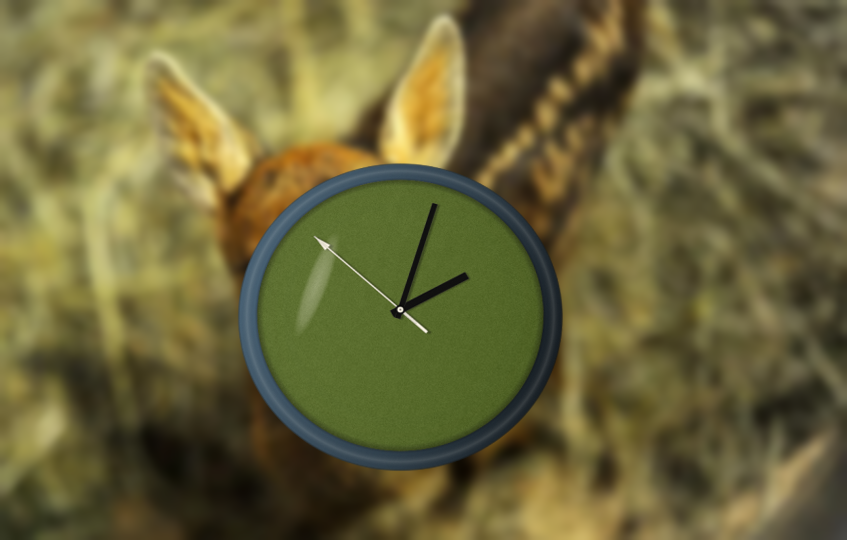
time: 2:02:52
